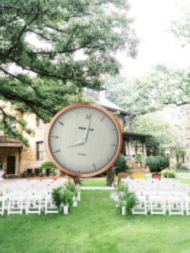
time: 8:01
